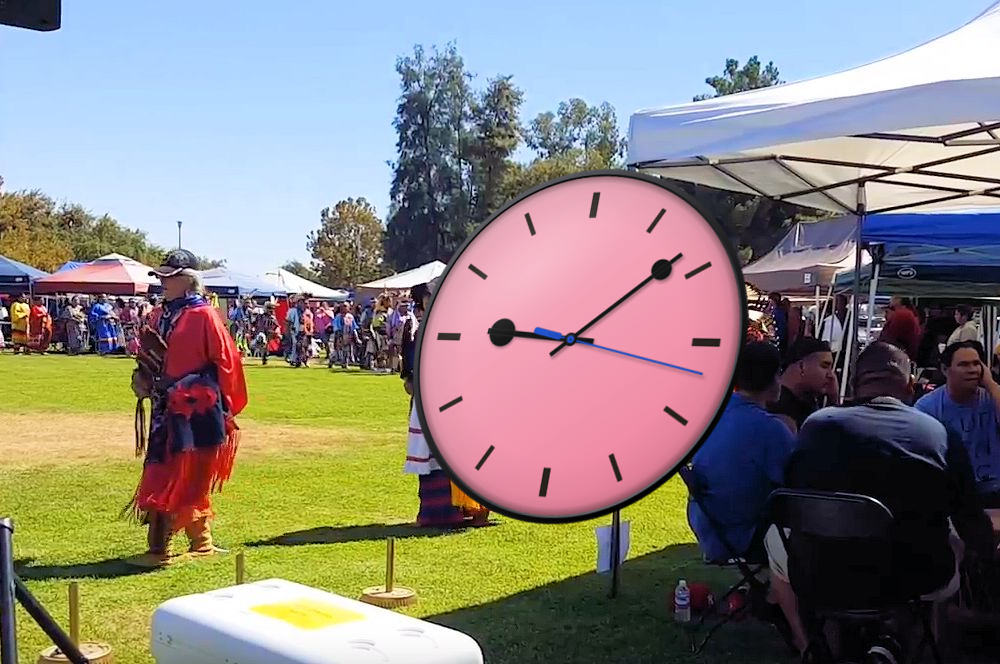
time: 9:08:17
